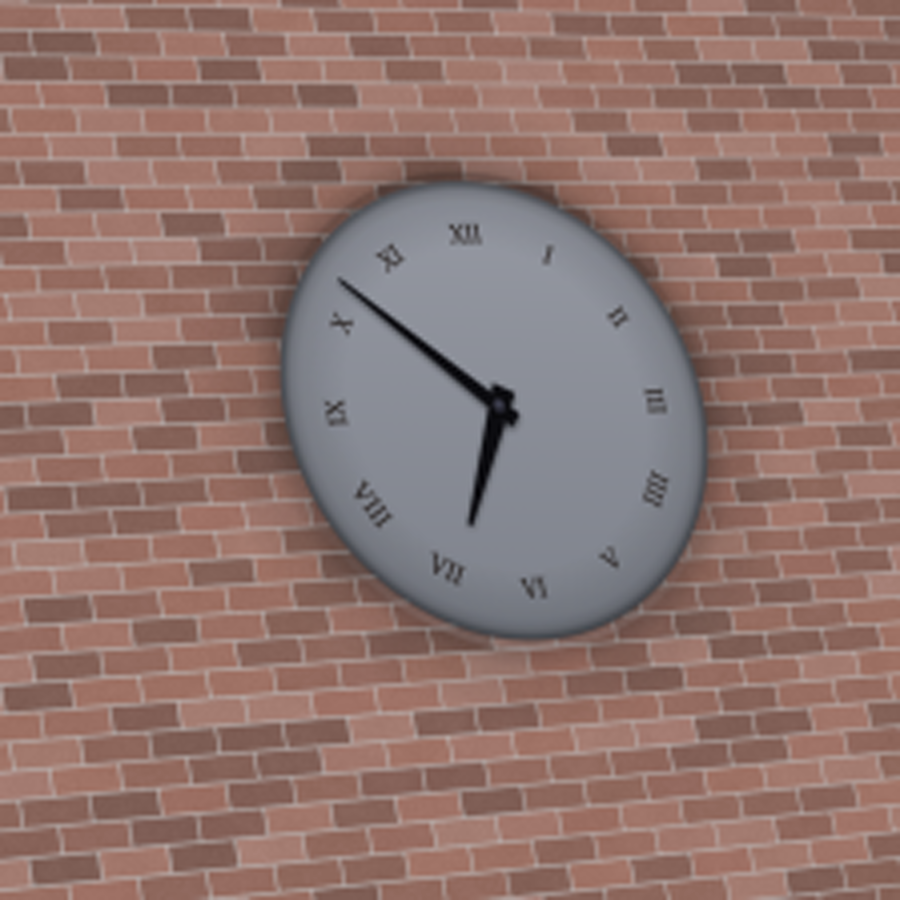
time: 6:52
